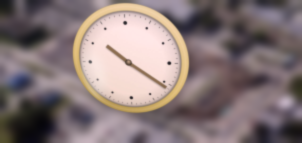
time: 10:21
